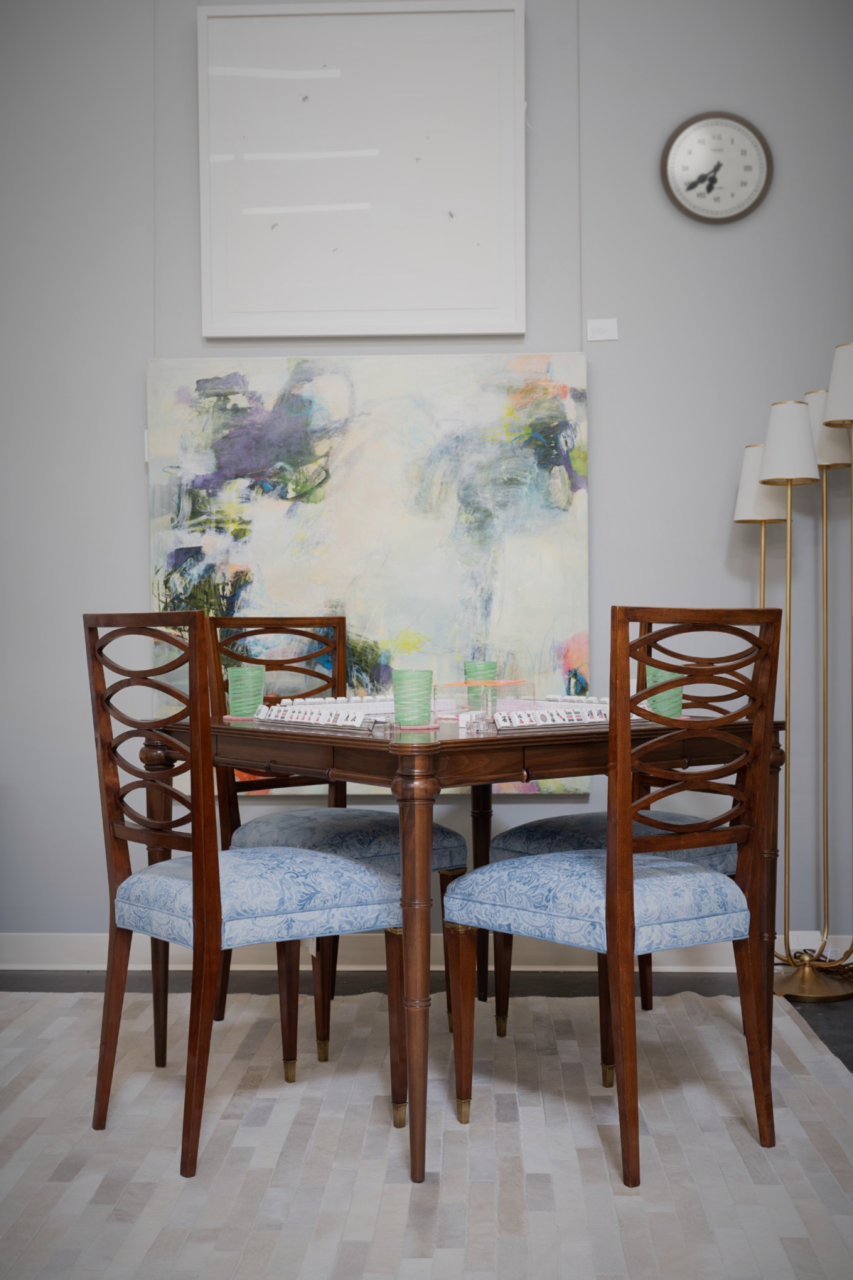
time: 6:39
